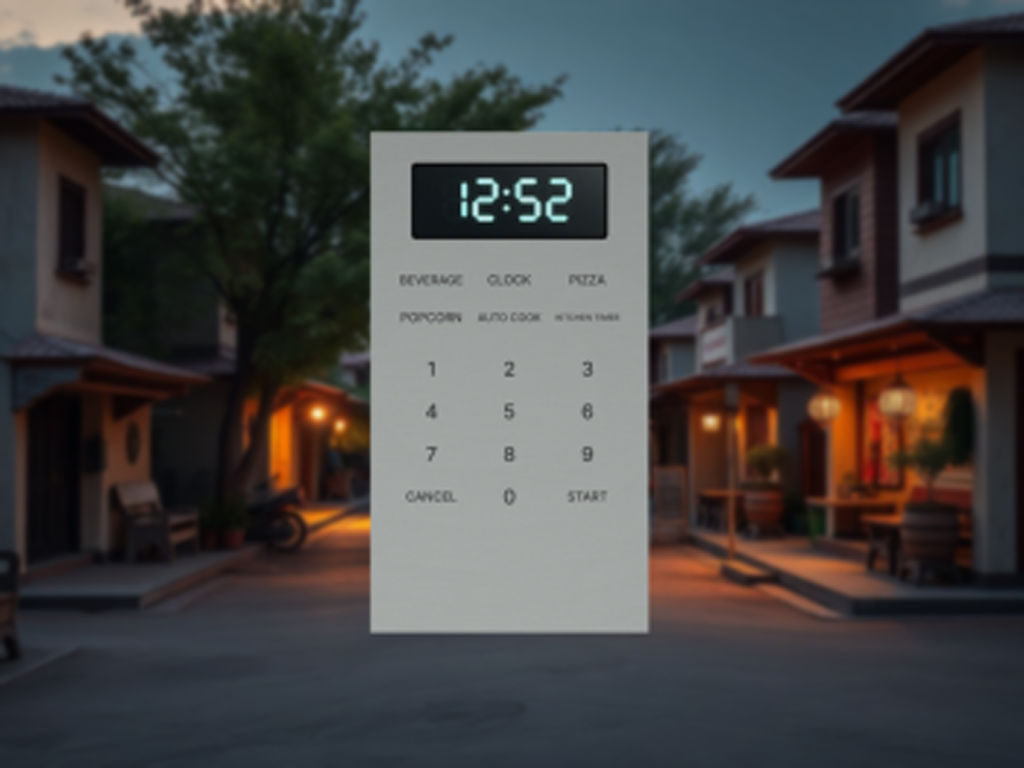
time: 12:52
